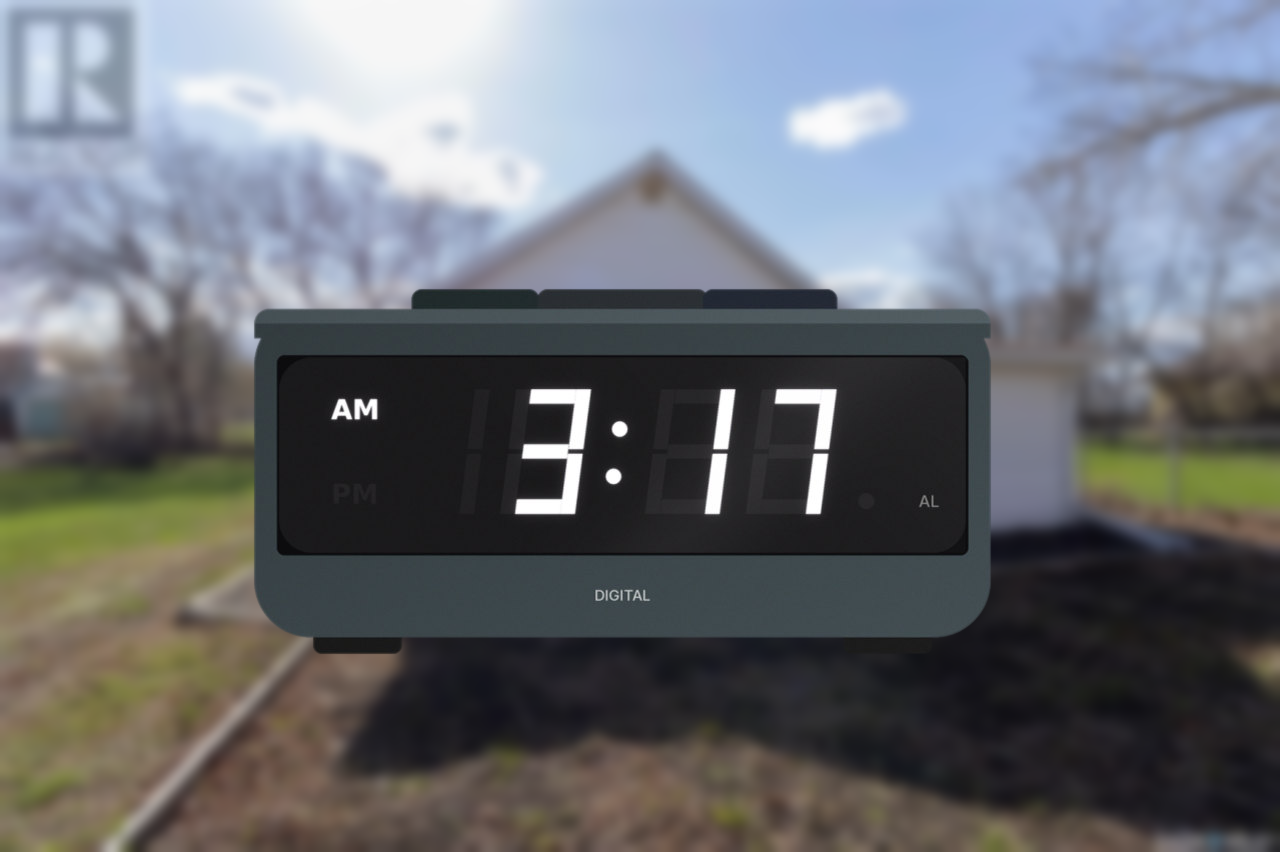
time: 3:17
